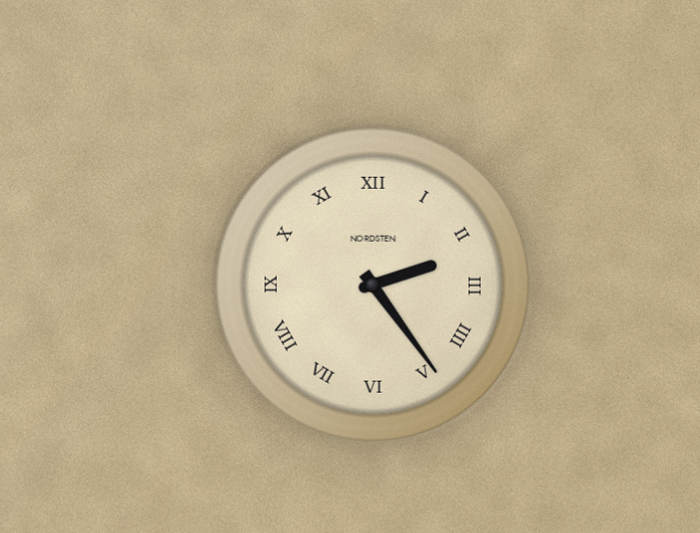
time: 2:24
